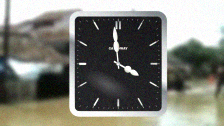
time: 3:59
